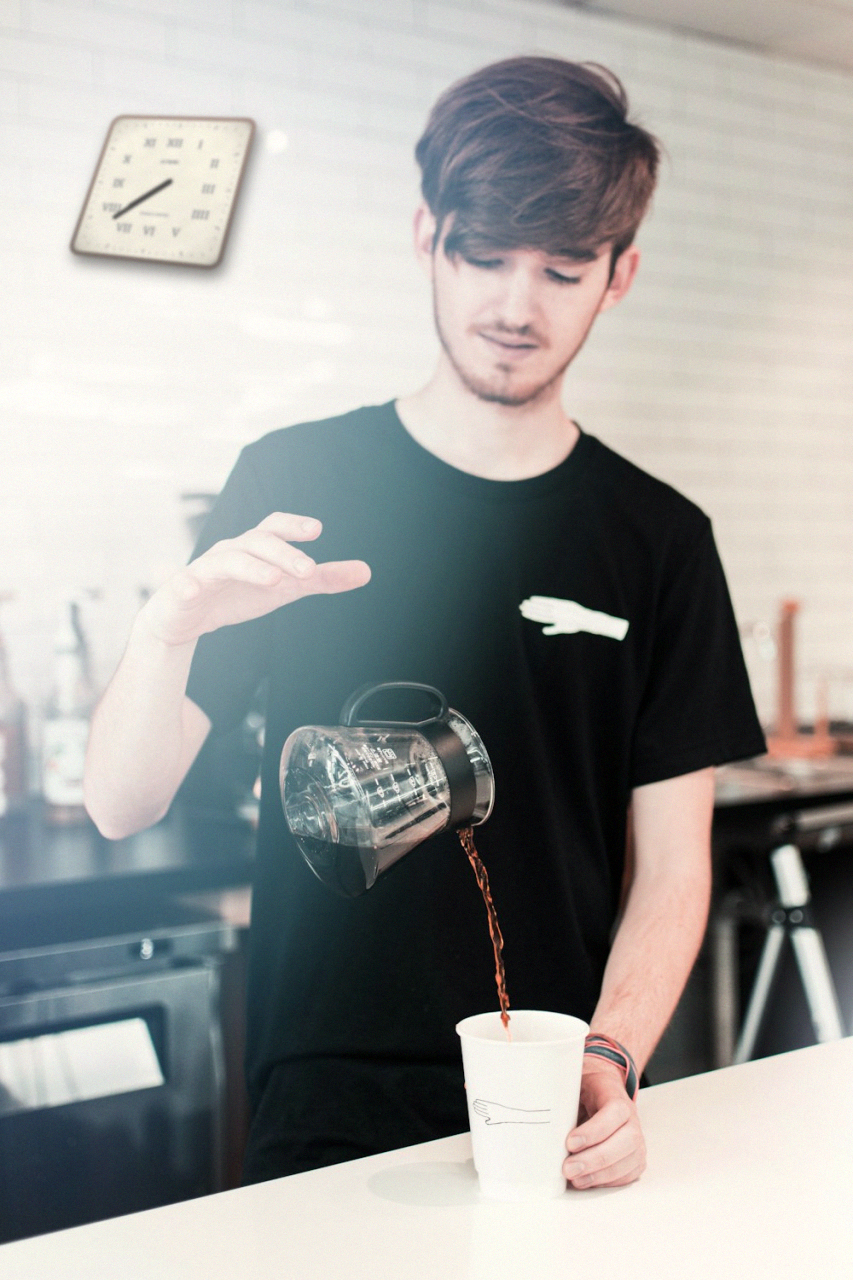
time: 7:38
